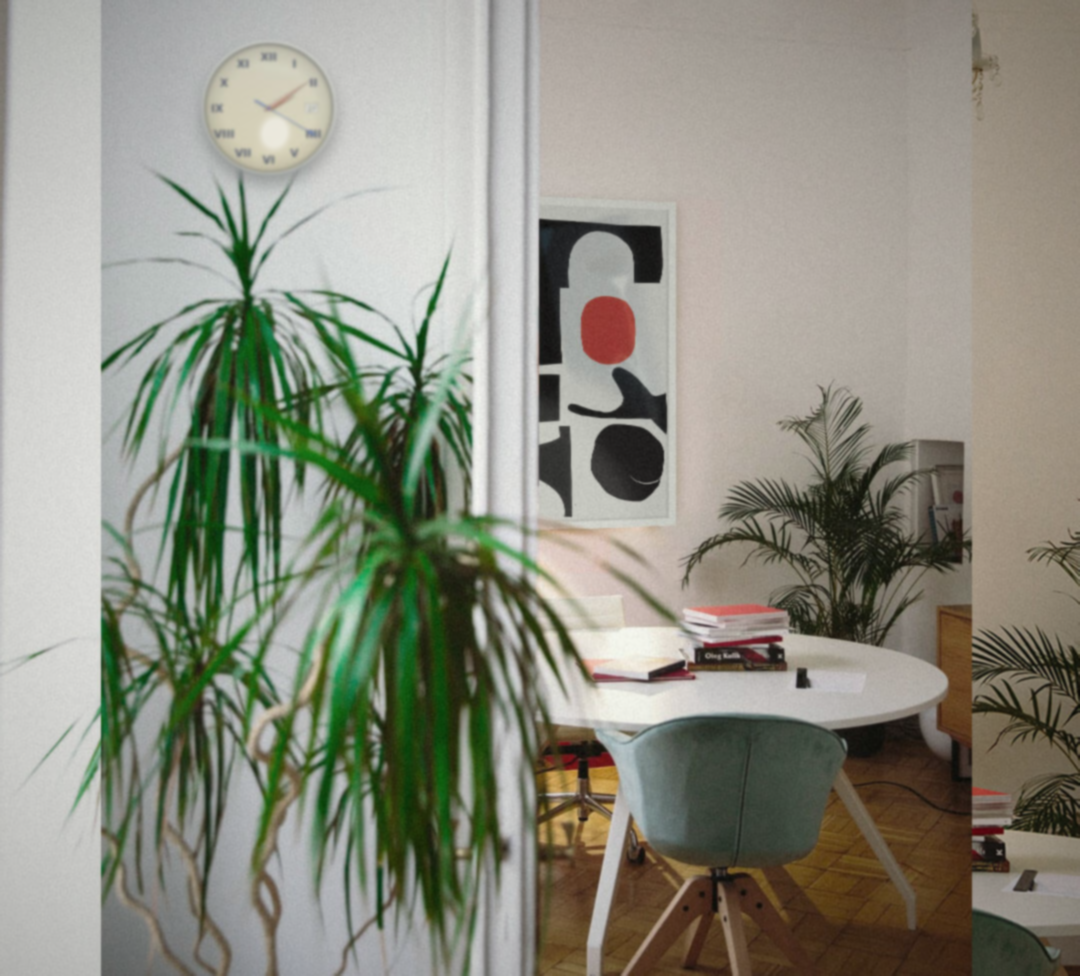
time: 2:09:20
